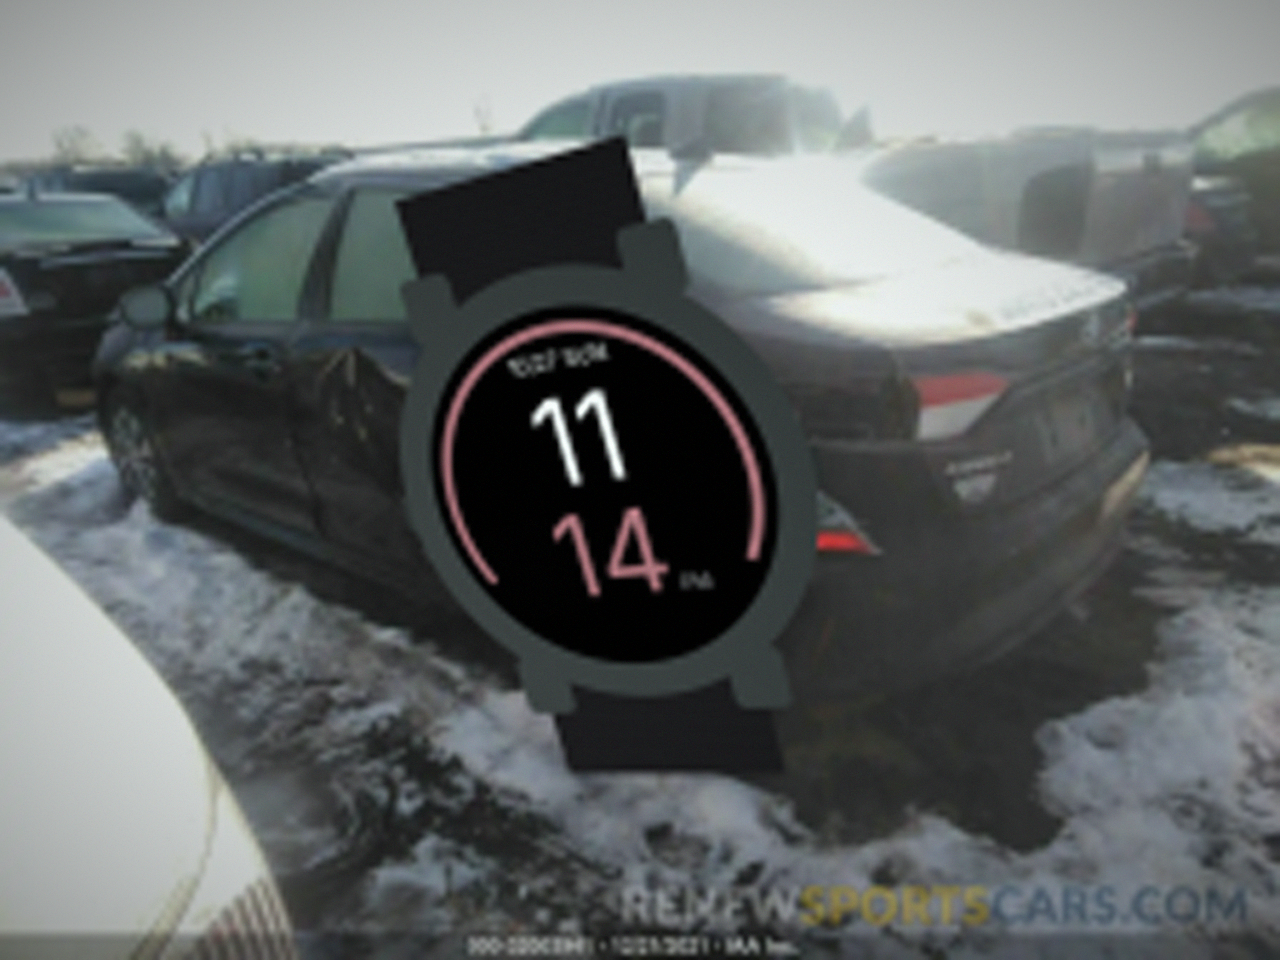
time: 11:14
